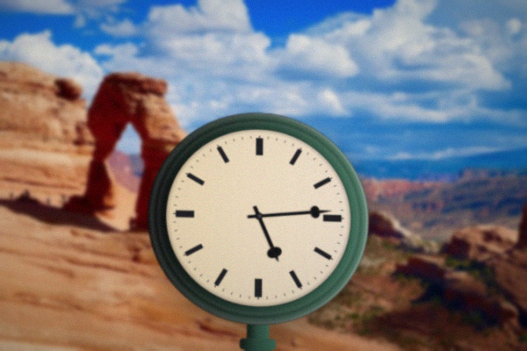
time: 5:14
